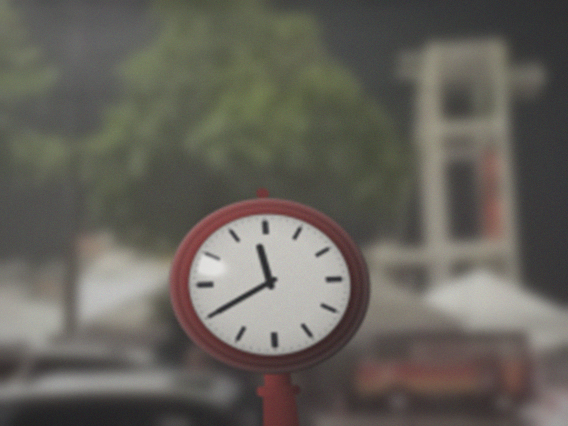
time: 11:40
